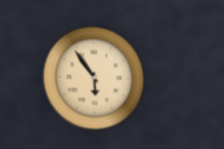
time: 5:54
